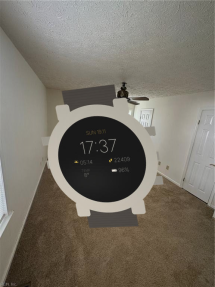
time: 17:37
